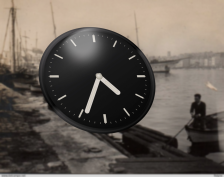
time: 4:34
